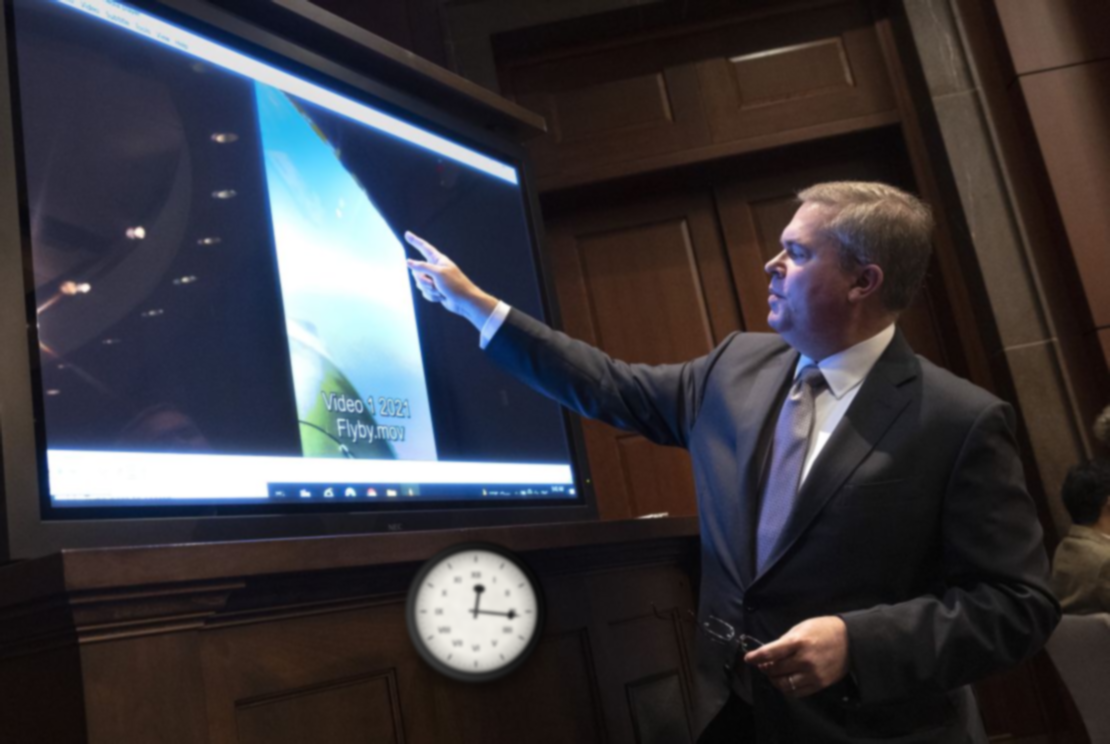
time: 12:16
